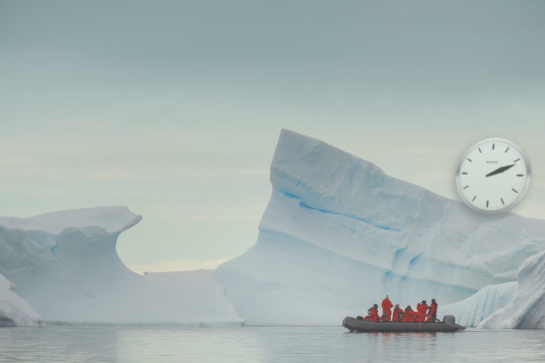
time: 2:11
